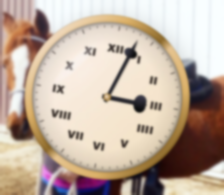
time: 3:03
